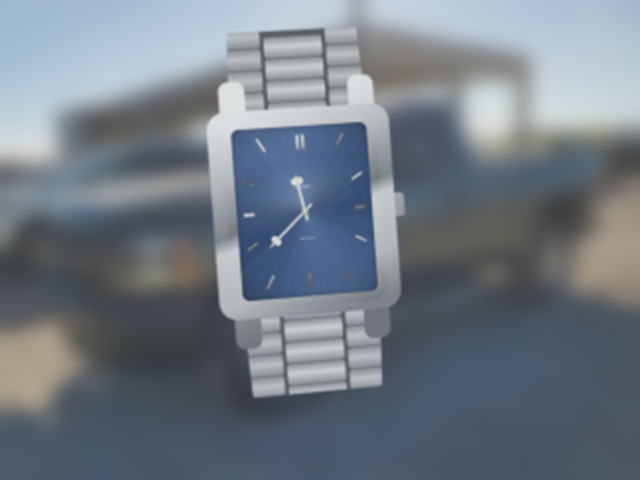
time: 11:38
